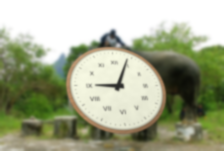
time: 9:04
